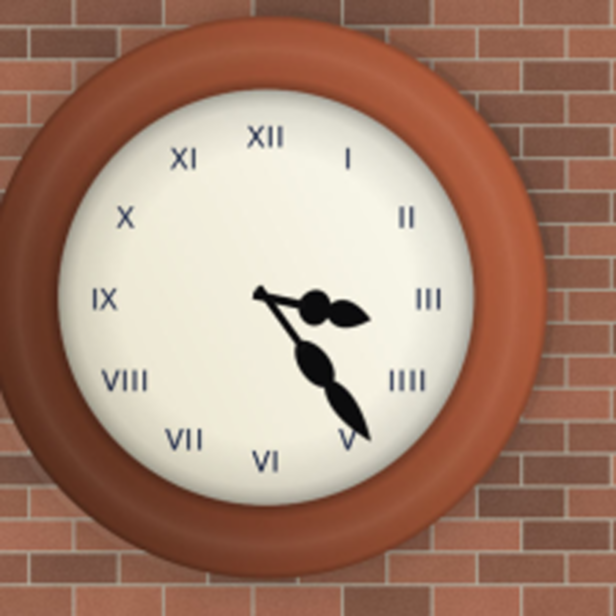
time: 3:24
